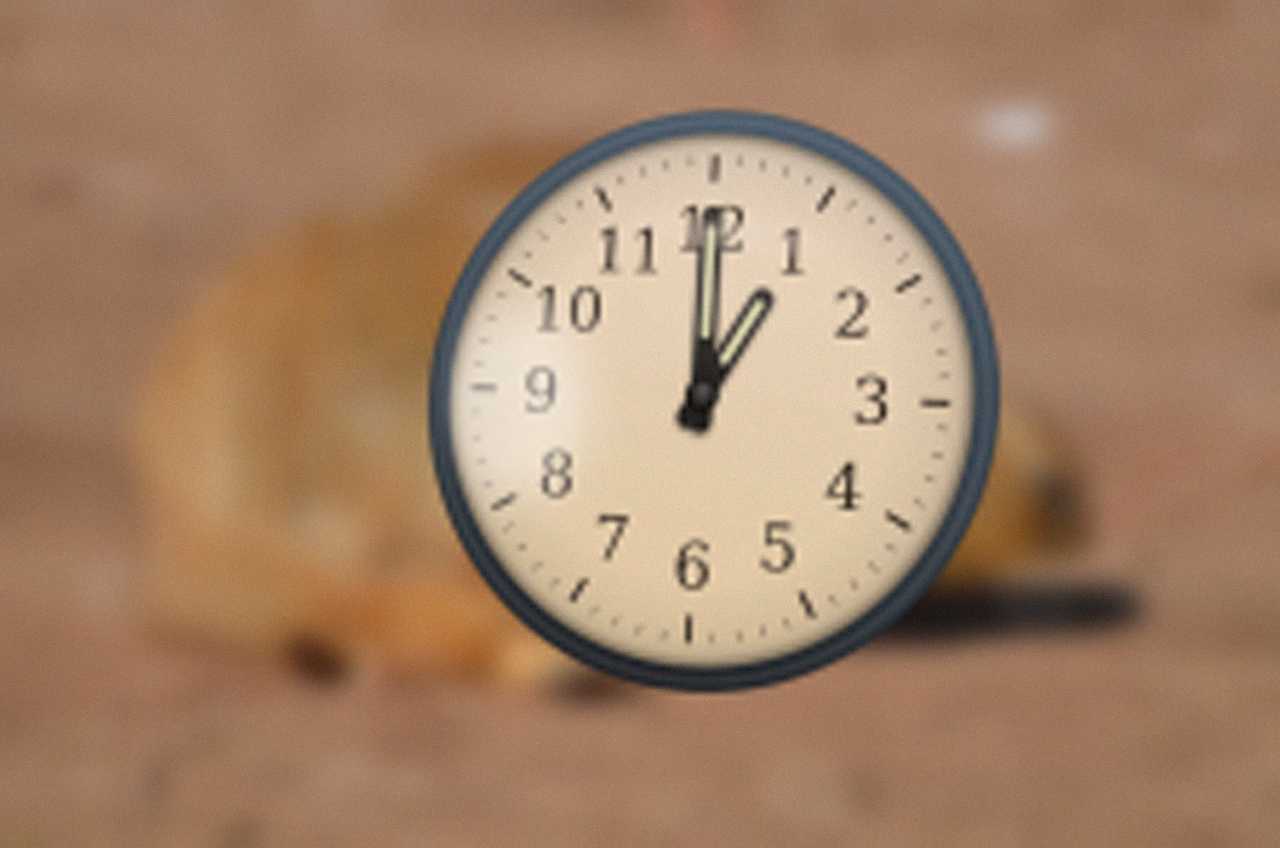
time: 1:00
